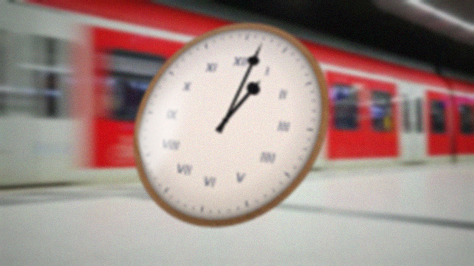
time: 1:02
